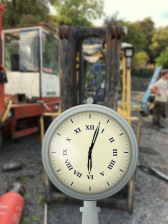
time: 6:03
